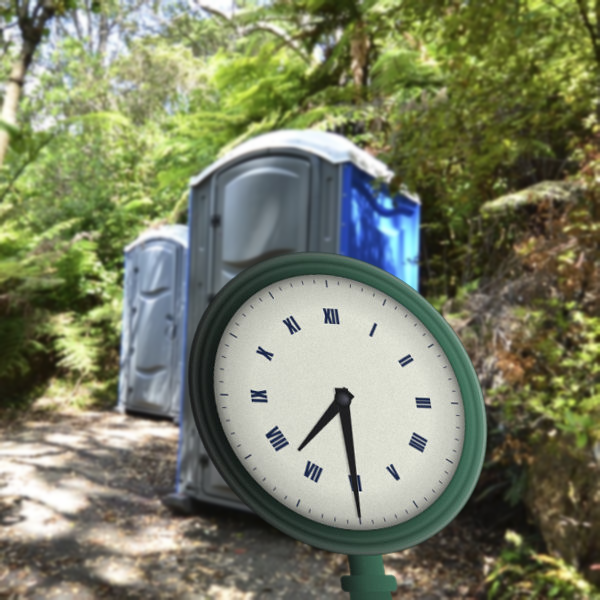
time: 7:30
